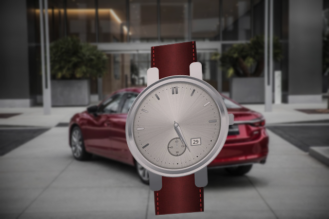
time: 5:26
